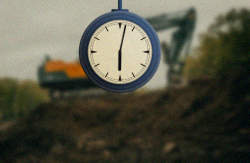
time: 6:02
